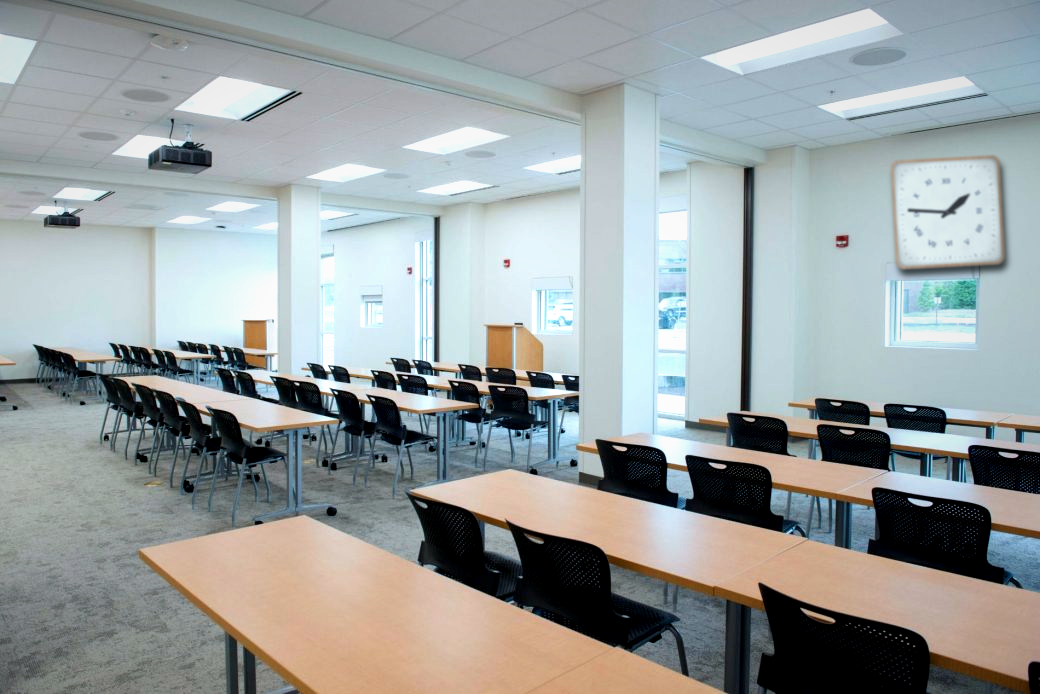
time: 1:46
